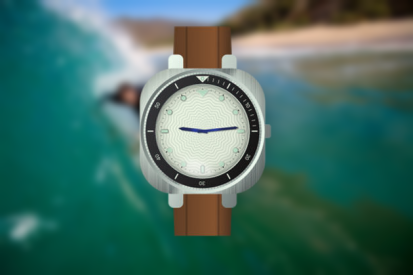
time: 9:14
